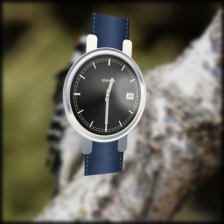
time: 12:30
